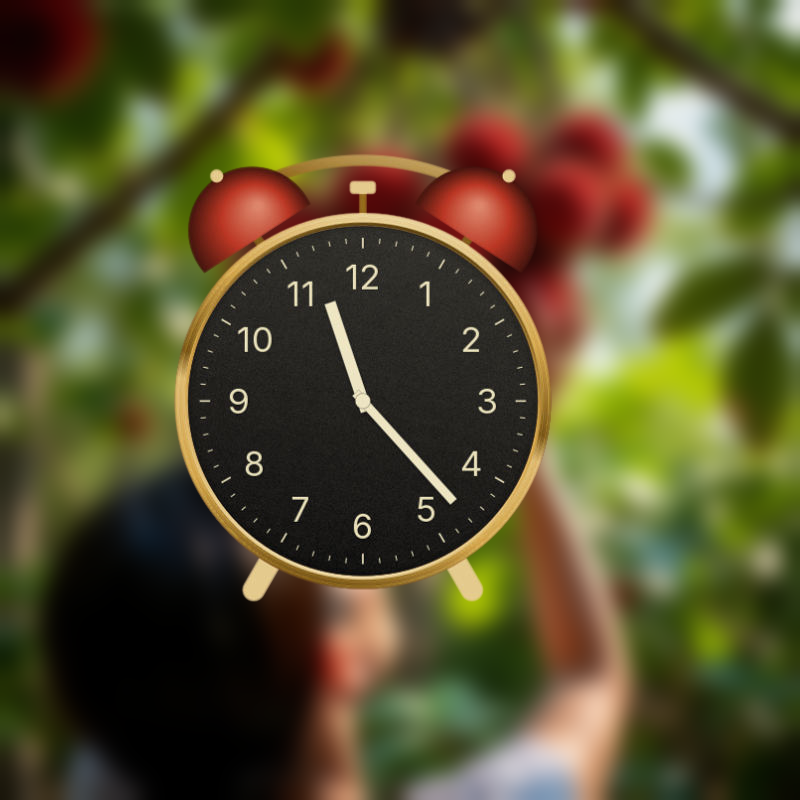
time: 11:23
